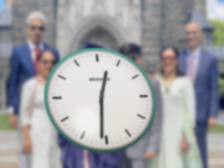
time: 12:31
